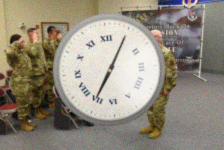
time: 7:05
